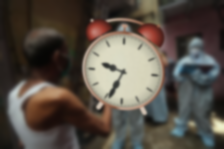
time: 9:34
